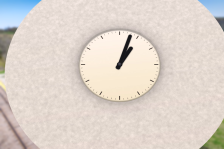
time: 1:03
